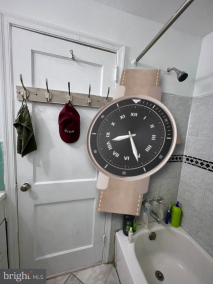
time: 8:26
